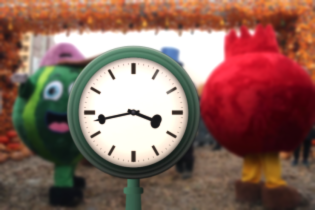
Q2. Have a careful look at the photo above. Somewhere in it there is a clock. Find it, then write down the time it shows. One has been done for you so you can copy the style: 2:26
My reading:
3:43
